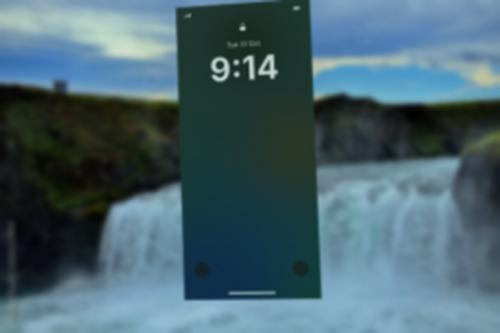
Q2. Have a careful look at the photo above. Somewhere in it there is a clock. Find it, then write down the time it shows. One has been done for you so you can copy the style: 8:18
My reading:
9:14
